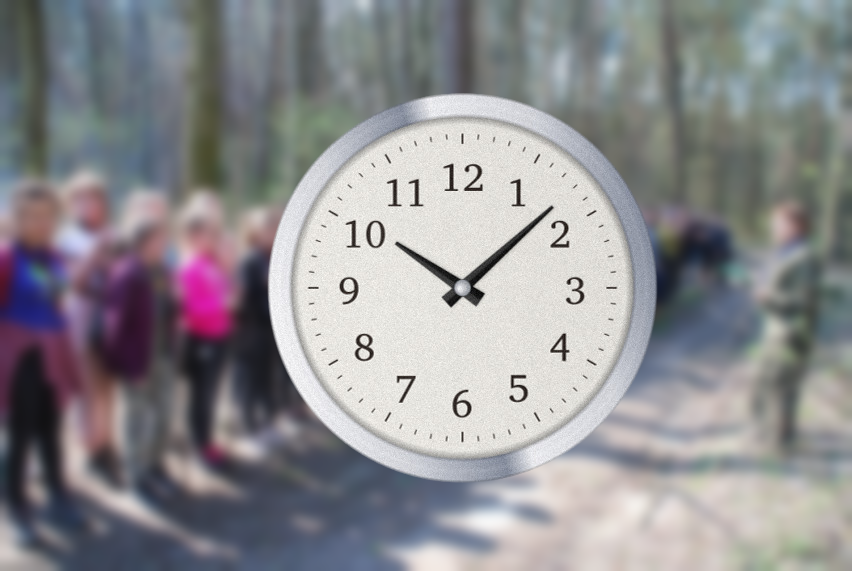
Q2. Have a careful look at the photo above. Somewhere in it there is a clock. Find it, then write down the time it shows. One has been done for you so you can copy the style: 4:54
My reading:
10:08
